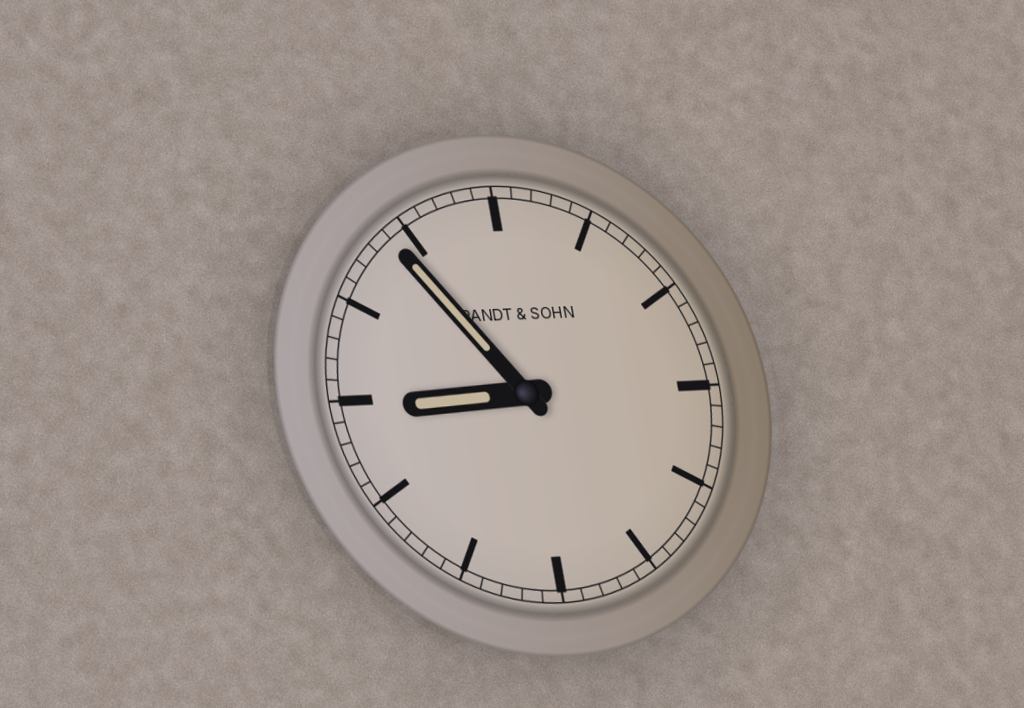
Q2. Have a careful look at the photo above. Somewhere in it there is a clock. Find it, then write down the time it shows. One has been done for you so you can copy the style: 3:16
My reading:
8:54
